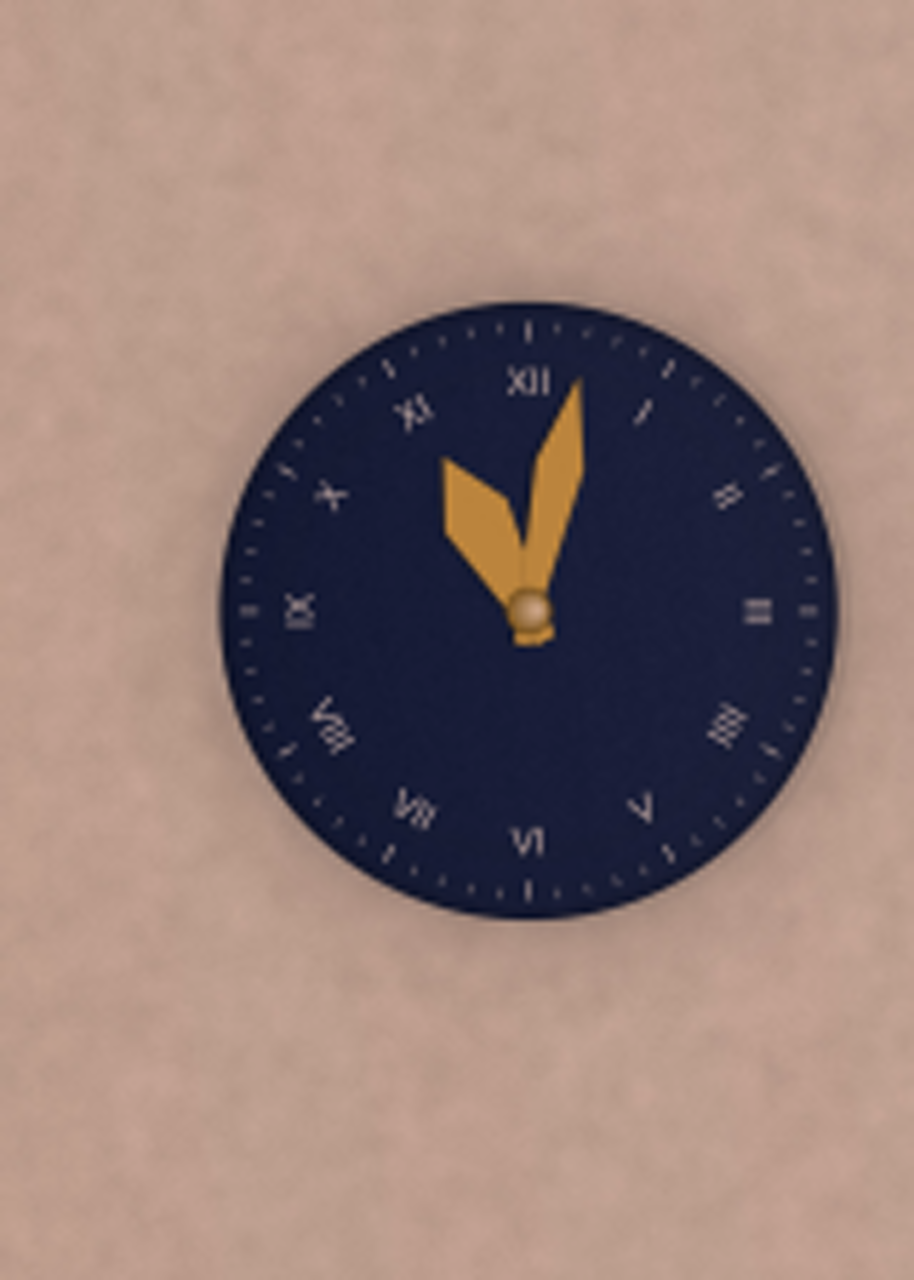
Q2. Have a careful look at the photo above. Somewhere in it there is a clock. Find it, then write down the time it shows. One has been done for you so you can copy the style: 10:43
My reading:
11:02
